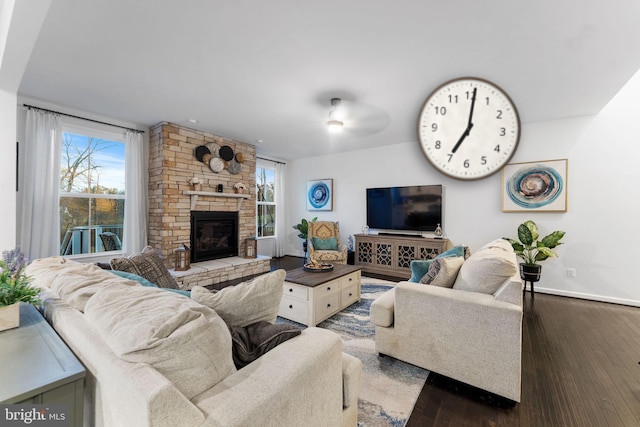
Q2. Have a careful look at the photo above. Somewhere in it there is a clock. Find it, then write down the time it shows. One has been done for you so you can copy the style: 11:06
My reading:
7:01
